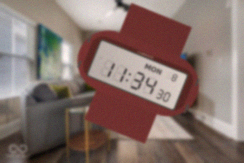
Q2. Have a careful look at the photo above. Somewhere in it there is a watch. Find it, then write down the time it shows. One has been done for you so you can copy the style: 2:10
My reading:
11:34
